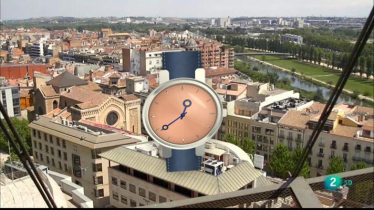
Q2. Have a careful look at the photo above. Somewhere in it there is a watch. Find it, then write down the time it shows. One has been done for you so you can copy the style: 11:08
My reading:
12:39
